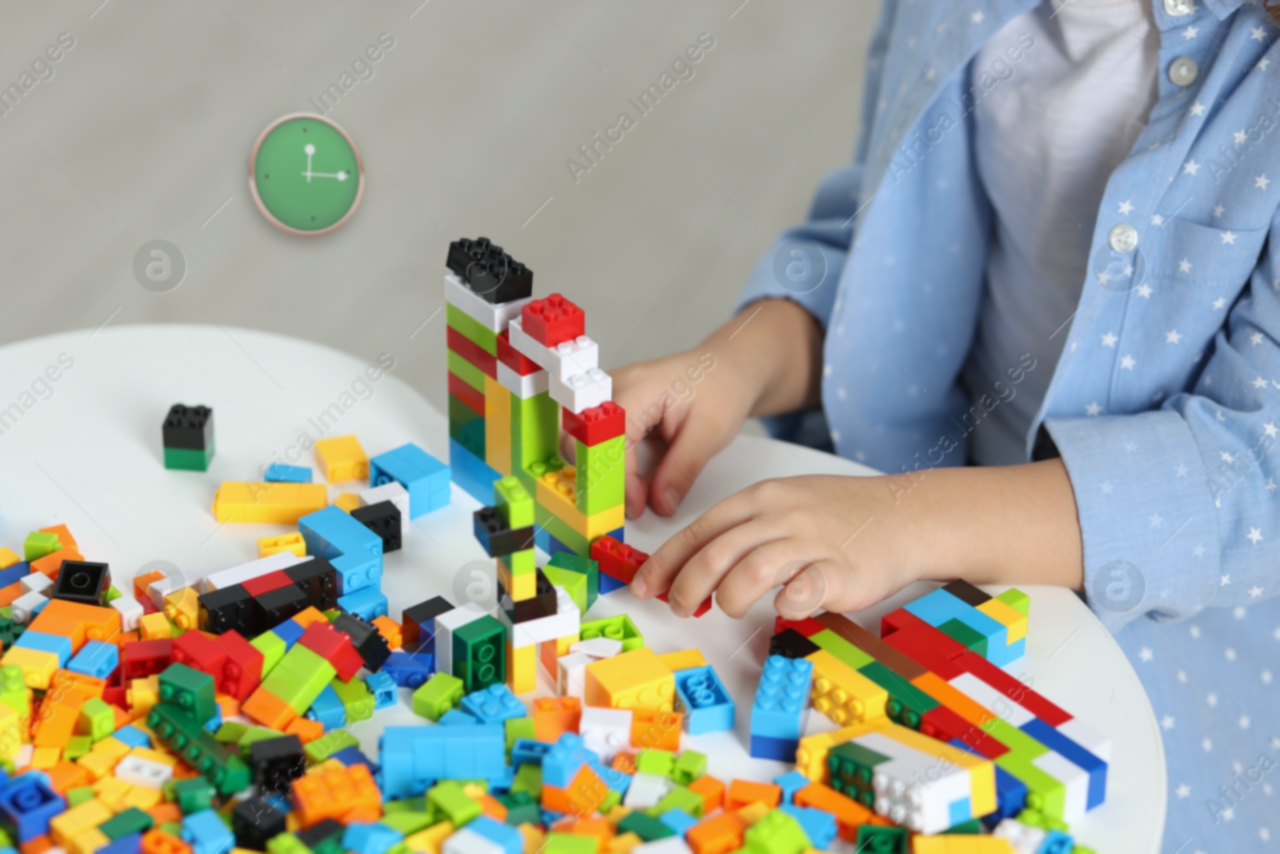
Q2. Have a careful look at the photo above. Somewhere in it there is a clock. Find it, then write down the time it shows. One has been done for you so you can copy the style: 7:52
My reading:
12:16
